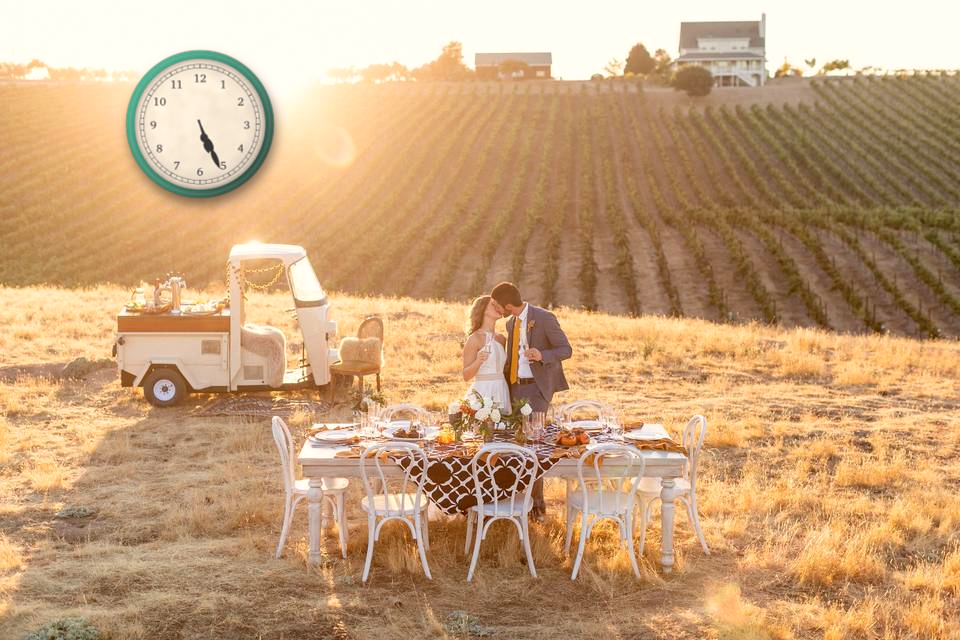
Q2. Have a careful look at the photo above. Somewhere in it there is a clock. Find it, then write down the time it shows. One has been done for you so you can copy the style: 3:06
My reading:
5:26
